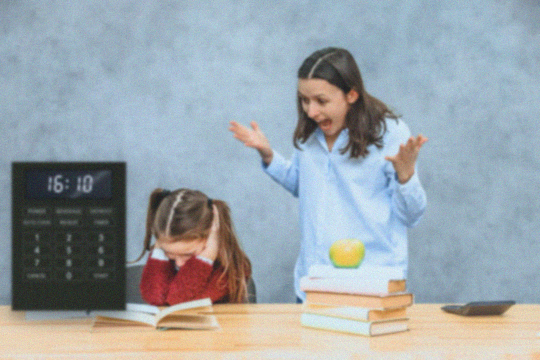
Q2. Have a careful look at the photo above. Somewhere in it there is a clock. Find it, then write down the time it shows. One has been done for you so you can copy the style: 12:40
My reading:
16:10
